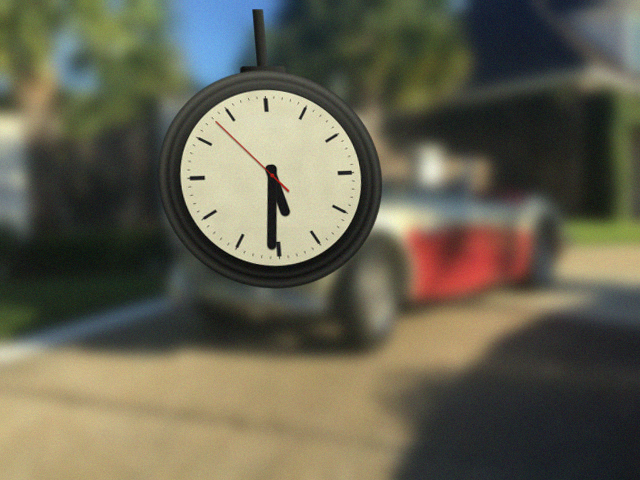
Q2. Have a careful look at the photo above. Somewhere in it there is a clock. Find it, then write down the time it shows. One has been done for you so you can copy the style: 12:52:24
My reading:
5:30:53
